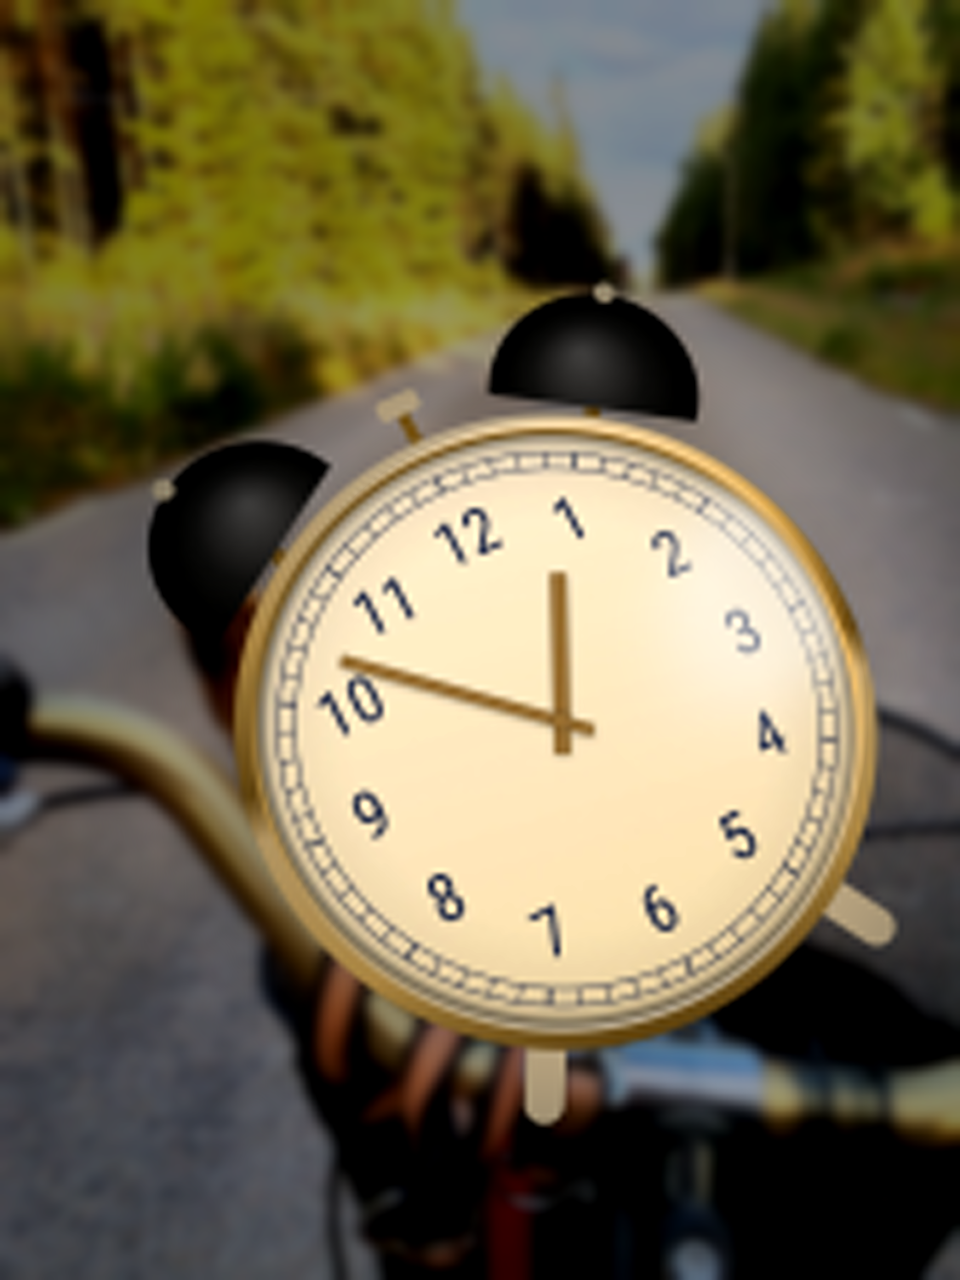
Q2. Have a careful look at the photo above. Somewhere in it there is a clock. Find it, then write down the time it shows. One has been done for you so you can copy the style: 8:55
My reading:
12:52
